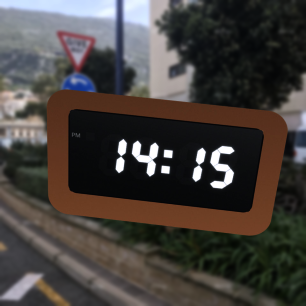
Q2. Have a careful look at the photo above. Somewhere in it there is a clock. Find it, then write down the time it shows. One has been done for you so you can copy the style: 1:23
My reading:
14:15
